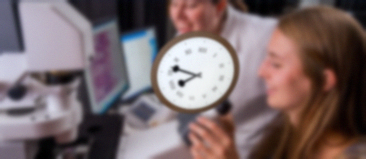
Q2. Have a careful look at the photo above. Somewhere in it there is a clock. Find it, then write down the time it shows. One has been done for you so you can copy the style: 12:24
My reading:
7:47
